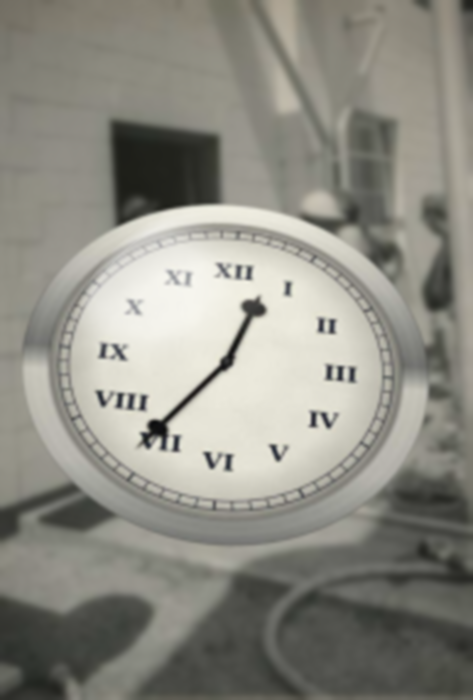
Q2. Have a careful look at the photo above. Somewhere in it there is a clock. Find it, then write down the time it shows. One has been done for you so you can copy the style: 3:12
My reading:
12:36
